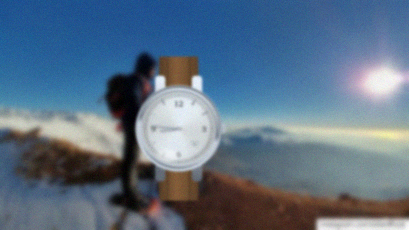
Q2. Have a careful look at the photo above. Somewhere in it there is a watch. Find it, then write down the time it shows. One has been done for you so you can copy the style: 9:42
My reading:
8:46
